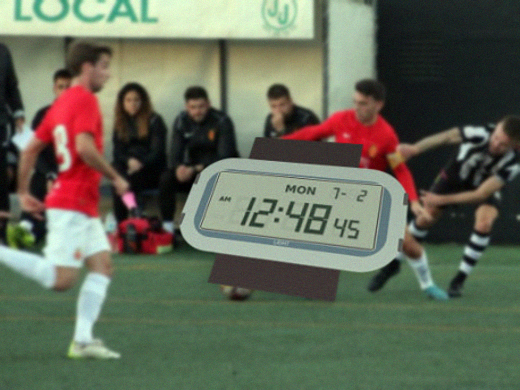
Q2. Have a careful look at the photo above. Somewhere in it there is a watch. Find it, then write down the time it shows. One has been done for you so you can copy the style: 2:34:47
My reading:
12:48:45
